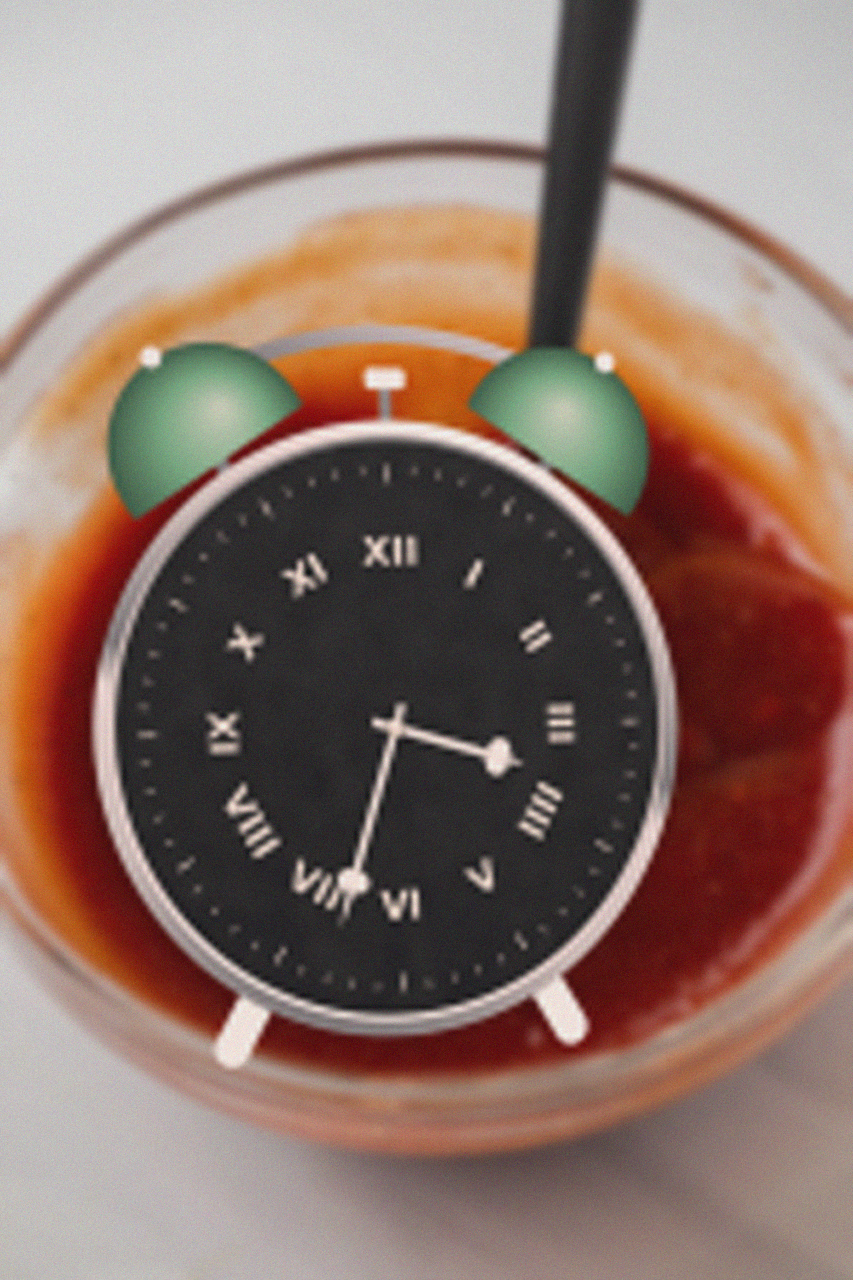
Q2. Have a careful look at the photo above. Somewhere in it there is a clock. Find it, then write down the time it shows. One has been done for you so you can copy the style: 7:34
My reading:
3:33
